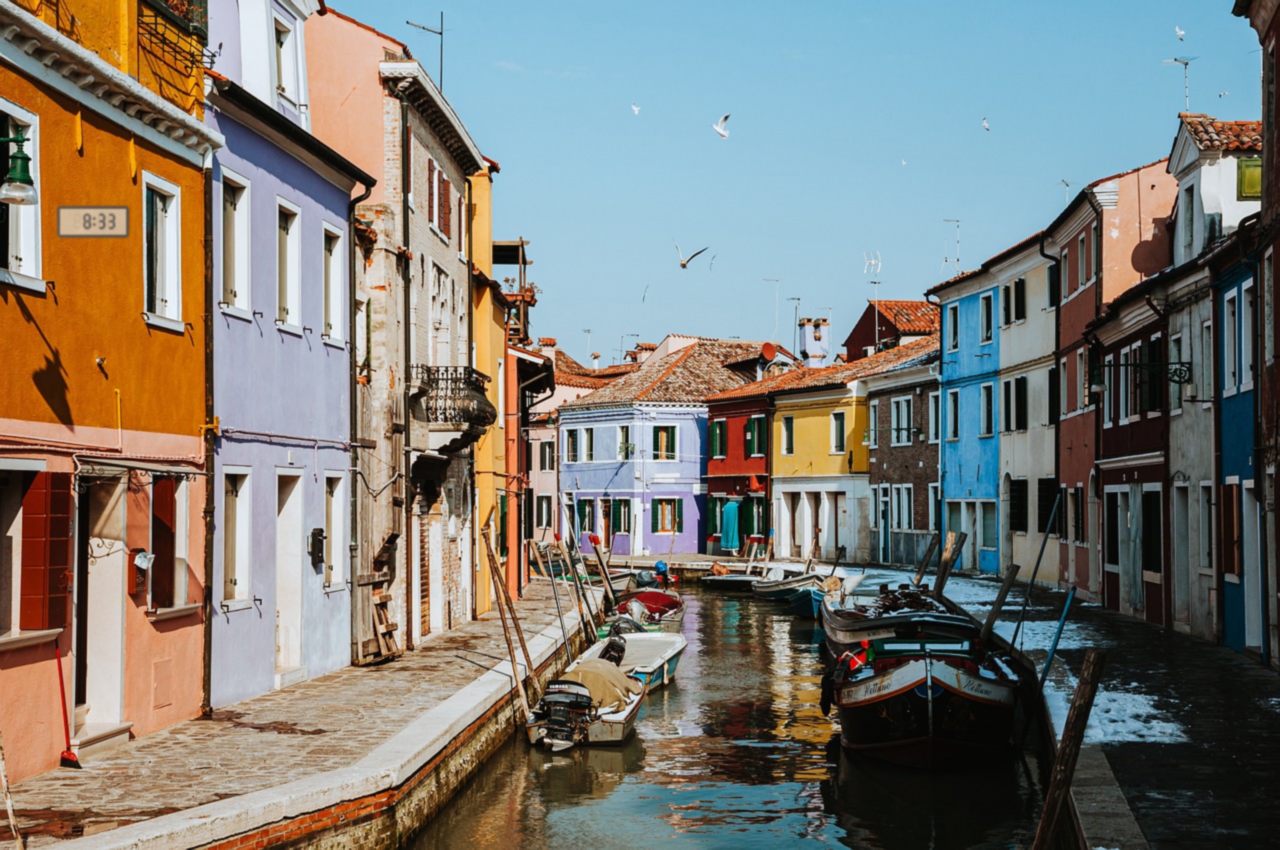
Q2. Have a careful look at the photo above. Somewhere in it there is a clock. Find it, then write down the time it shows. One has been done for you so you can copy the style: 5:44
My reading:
8:33
